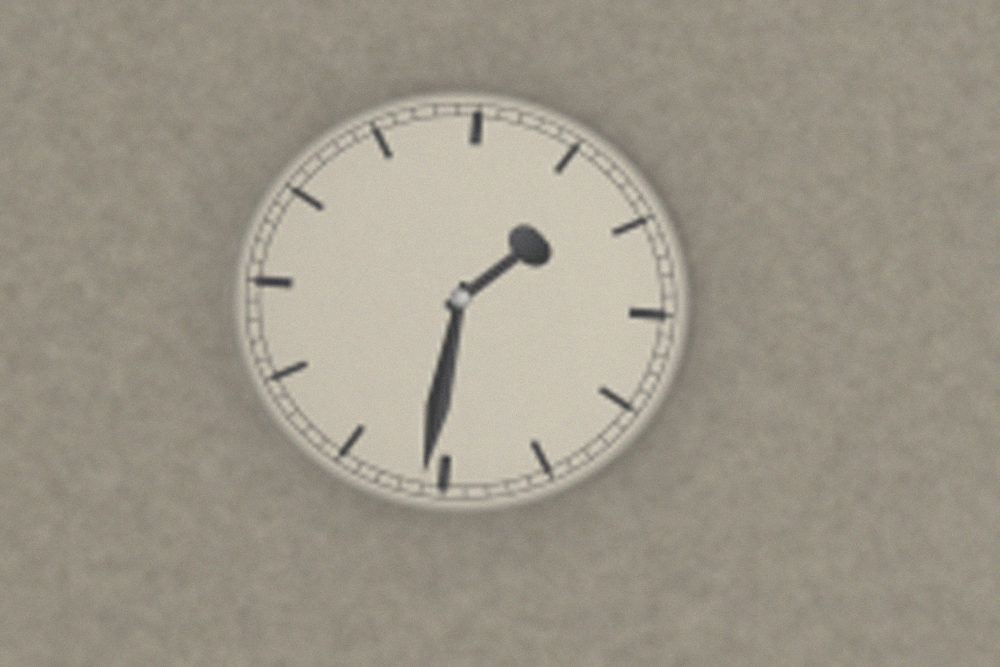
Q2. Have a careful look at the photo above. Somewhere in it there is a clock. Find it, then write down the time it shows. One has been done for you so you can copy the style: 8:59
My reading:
1:31
